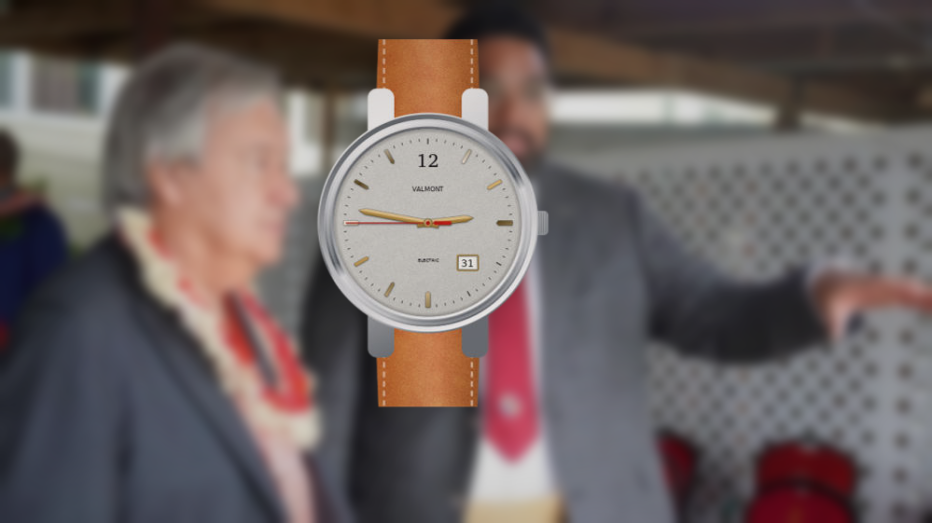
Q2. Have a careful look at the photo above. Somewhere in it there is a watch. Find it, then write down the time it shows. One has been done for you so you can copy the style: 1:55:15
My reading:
2:46:45
